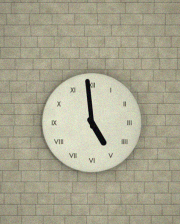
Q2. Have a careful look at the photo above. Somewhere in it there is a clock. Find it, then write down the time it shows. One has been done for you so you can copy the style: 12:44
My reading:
4:59
